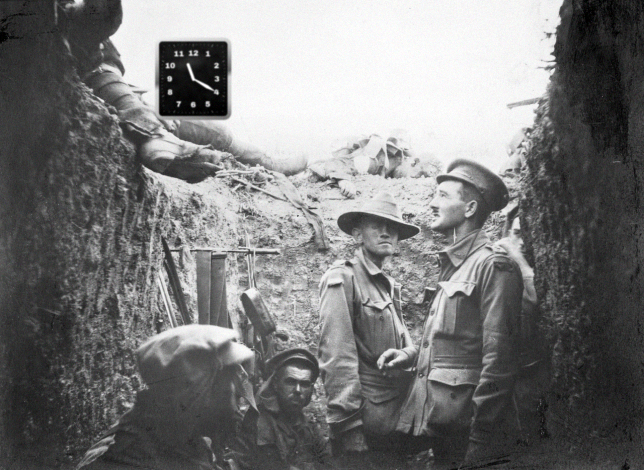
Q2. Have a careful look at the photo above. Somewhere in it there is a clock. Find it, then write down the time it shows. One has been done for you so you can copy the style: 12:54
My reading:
11:20
